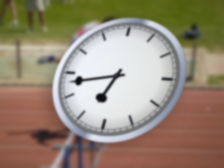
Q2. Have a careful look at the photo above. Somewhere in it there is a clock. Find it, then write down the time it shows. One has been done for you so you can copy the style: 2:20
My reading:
6:43
